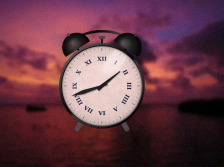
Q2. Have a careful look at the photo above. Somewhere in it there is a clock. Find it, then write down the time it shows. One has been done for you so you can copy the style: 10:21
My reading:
1:42
